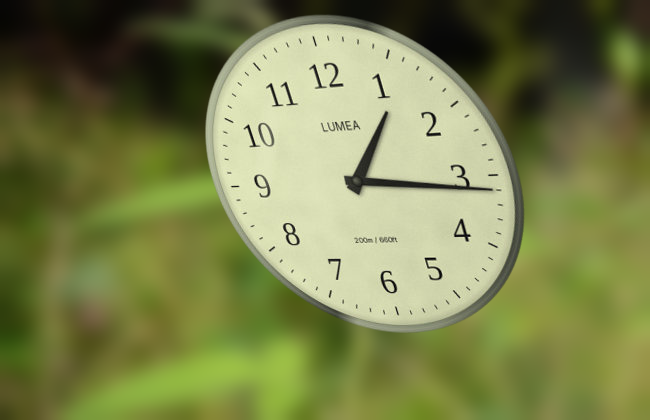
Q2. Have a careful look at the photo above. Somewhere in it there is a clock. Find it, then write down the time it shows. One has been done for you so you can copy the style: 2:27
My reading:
1:16
